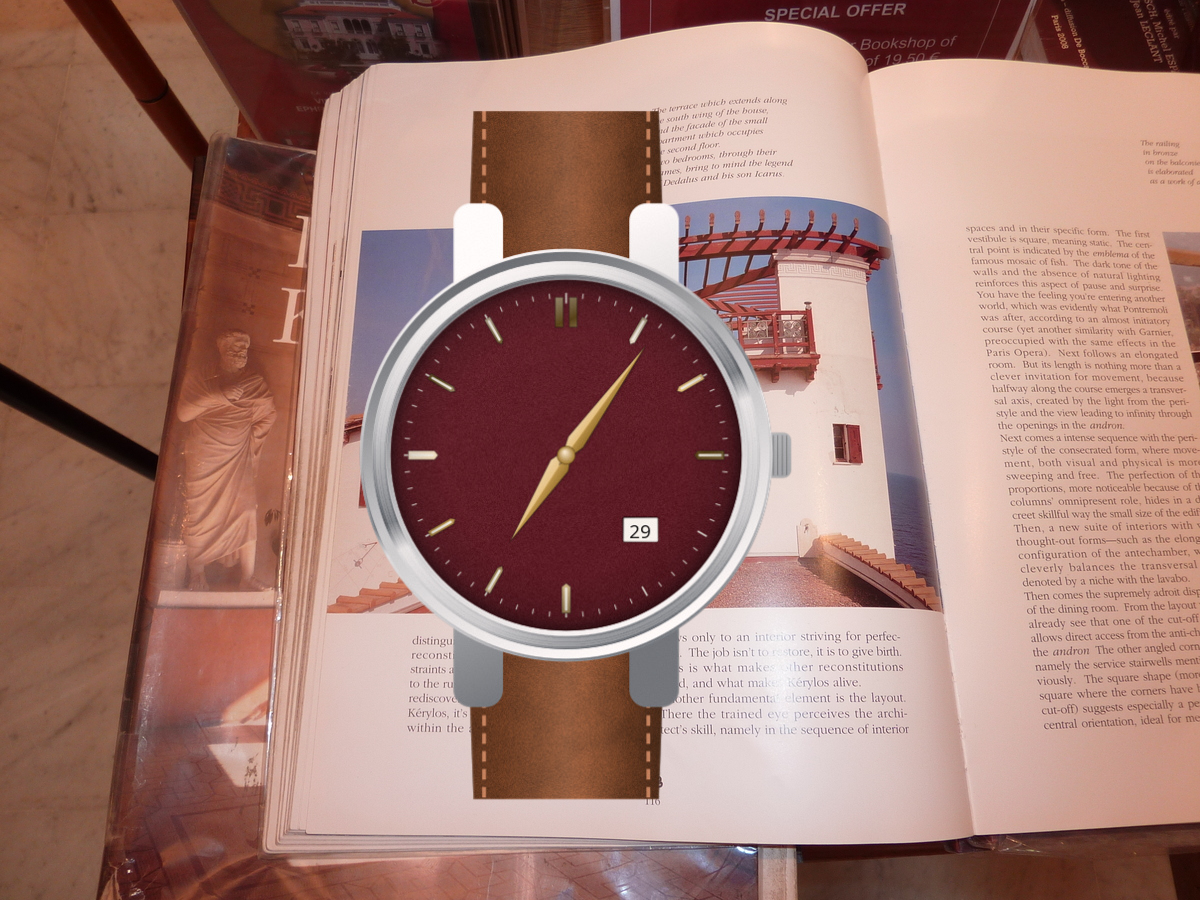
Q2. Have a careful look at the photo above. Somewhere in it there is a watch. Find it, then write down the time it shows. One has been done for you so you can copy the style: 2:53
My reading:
7:06
